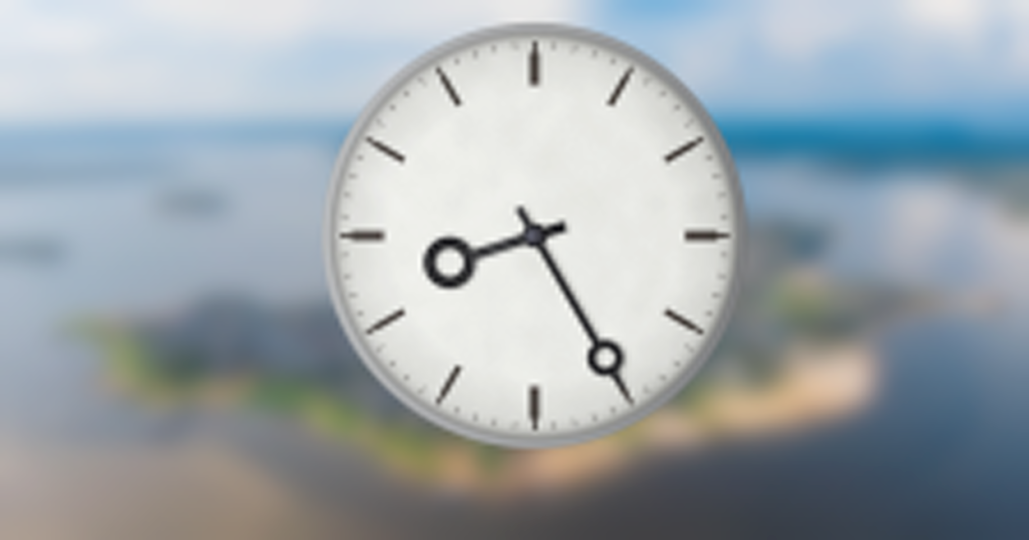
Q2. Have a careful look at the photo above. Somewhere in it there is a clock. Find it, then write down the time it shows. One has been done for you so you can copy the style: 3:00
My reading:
8:25
